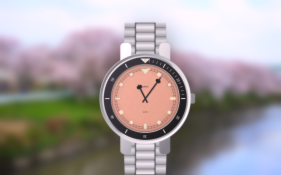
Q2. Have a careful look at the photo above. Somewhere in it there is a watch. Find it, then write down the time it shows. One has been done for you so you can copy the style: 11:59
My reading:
11:06
